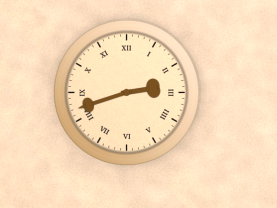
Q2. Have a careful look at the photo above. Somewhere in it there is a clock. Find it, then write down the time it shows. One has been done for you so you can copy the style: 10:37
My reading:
2:42
